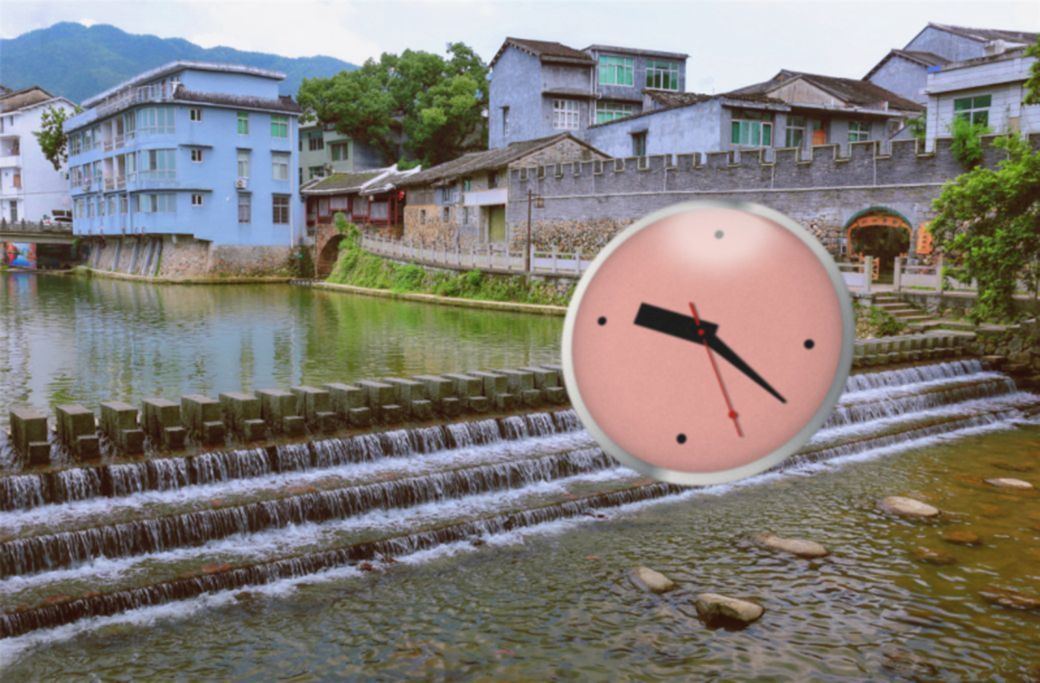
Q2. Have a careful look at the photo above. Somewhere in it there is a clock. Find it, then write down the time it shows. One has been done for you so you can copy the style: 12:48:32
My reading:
9:20:25
